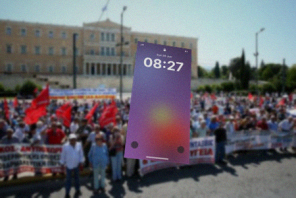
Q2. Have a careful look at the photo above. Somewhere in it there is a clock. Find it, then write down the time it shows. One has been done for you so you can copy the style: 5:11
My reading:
8:27
